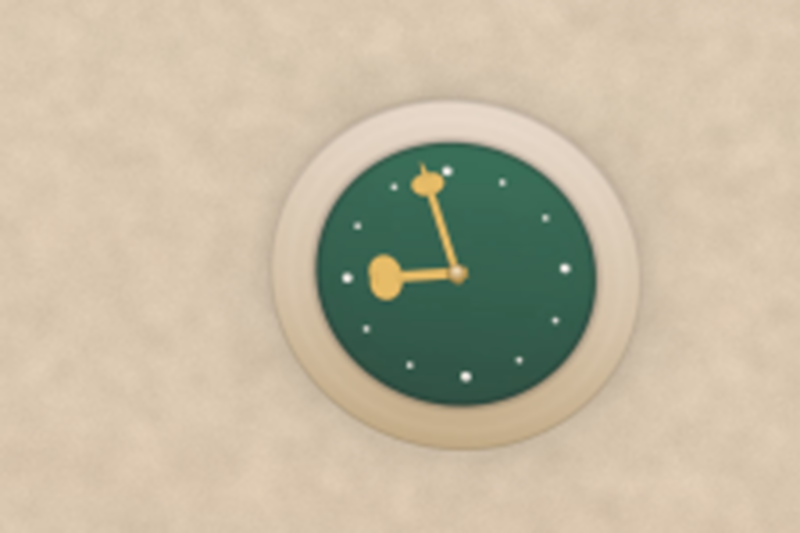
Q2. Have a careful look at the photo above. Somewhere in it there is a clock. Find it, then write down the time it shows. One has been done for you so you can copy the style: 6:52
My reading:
8:58
